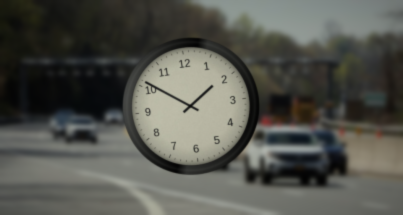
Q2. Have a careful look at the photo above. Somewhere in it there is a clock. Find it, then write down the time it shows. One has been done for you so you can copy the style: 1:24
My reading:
1:51
